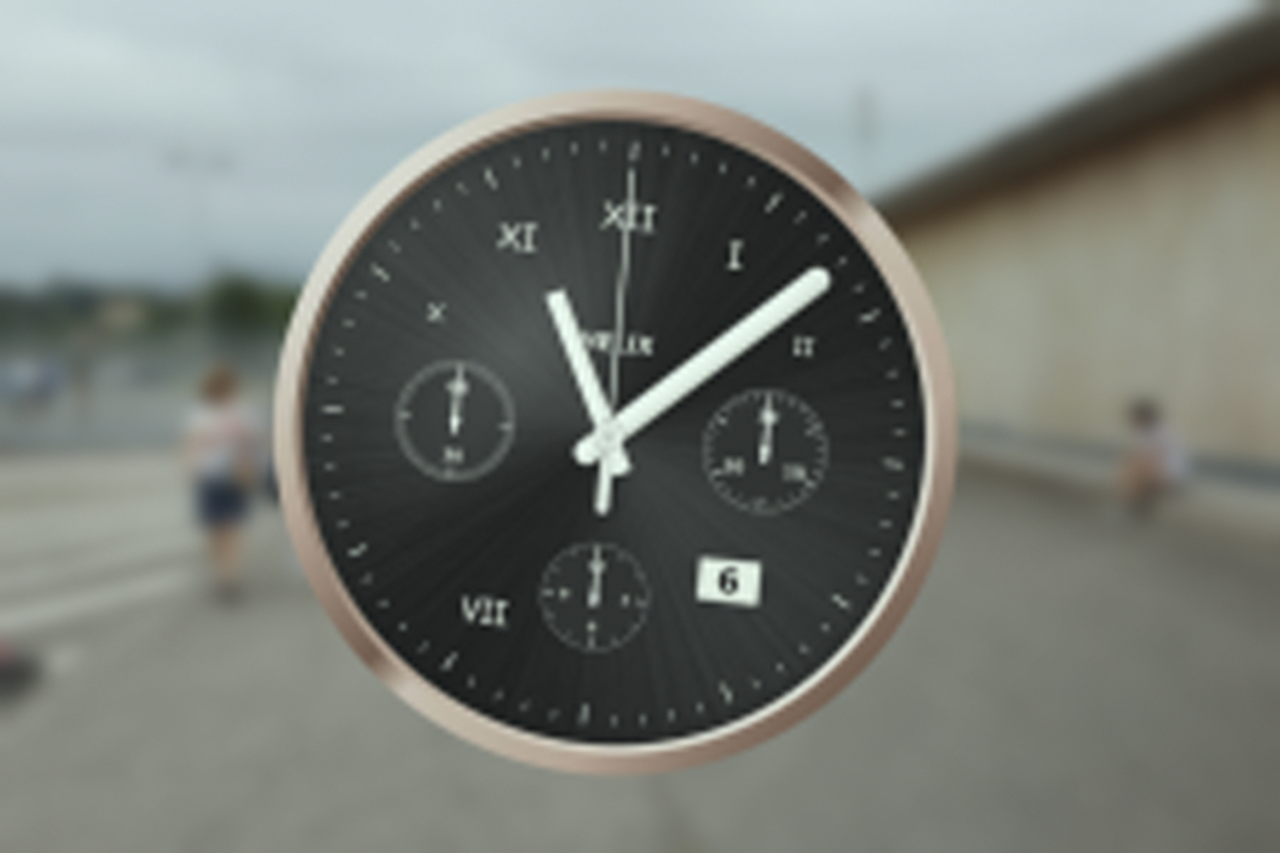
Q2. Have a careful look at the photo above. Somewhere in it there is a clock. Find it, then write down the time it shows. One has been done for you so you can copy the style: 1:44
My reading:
11:08
